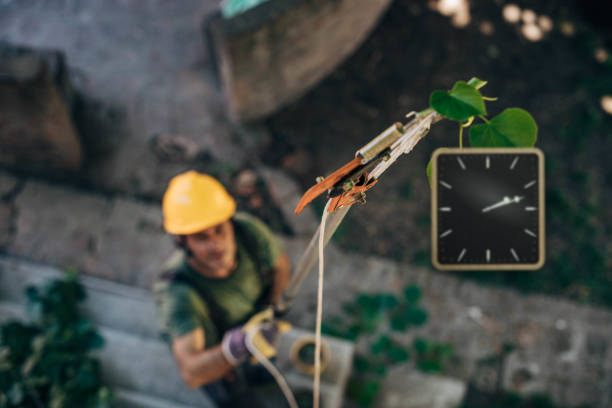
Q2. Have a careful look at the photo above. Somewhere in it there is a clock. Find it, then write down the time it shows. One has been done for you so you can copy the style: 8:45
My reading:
2:12
